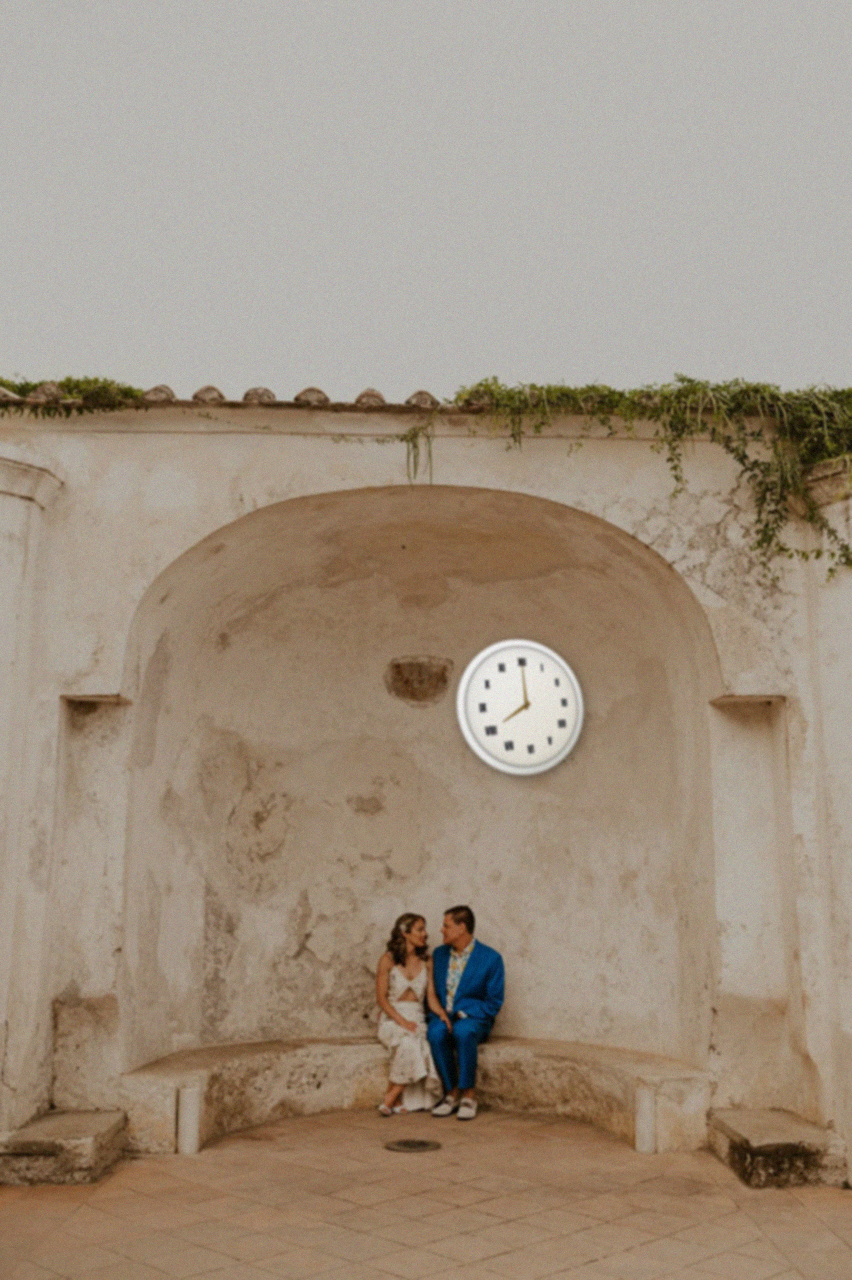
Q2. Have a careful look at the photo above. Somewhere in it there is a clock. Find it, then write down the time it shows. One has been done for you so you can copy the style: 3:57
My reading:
8:00
